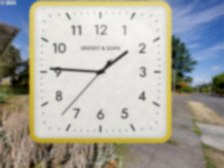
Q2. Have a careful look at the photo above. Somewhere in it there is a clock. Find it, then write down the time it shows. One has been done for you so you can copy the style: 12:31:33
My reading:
1:45:37
